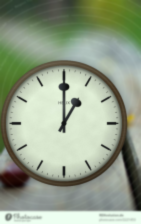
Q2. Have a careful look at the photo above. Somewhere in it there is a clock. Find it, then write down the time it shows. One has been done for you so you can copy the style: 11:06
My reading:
1:00
